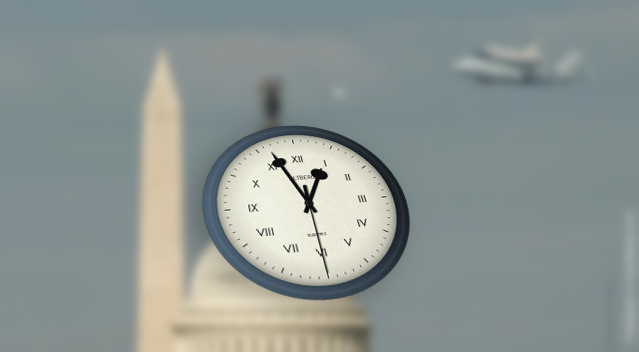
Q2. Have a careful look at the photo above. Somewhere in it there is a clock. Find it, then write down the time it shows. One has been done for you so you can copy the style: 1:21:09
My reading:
12:56:30
